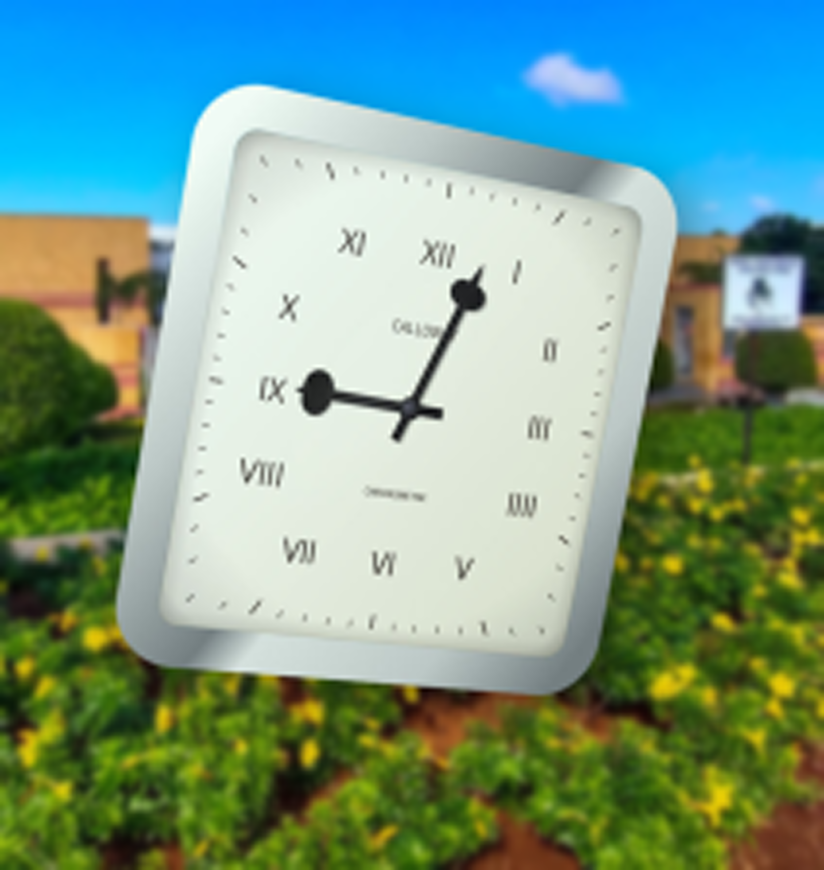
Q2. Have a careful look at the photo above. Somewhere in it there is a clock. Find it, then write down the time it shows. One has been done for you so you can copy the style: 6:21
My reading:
9:03
